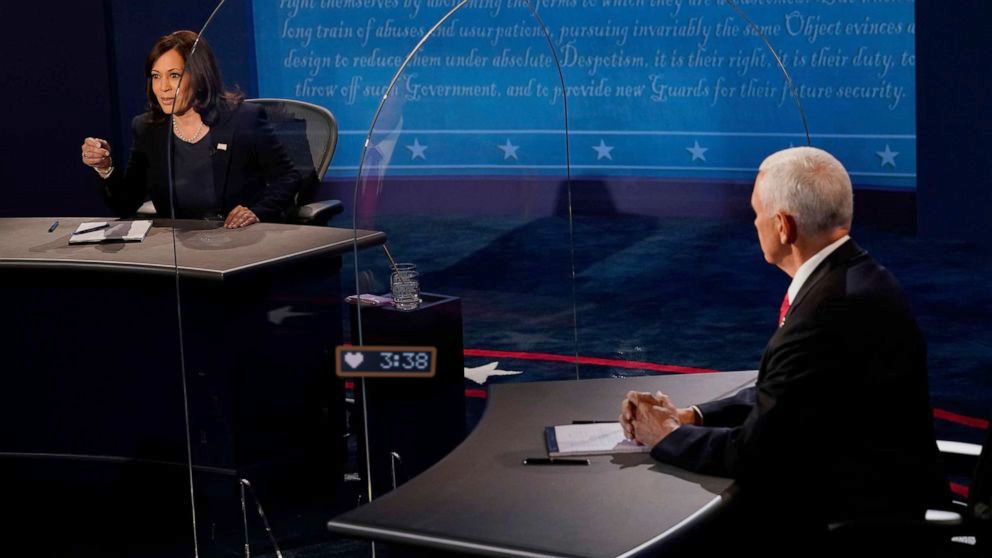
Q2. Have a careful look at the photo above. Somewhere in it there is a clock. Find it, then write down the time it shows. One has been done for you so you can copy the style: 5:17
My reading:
3:38
